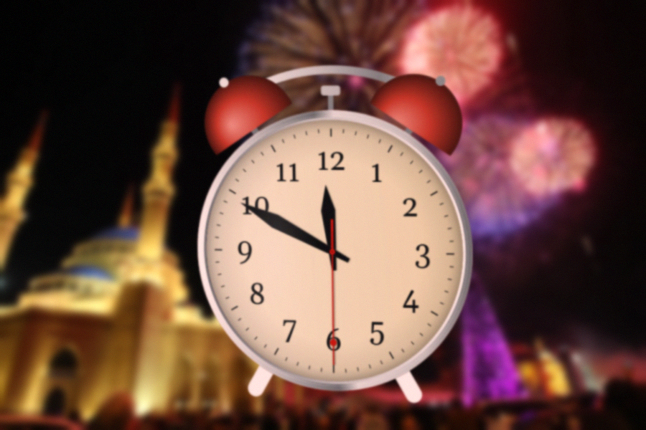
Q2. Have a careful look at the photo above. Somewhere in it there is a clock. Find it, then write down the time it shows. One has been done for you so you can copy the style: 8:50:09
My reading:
11:49:30
